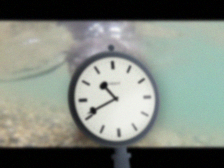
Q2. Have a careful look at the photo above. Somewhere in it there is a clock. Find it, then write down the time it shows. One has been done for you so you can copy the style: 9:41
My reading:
10:41
